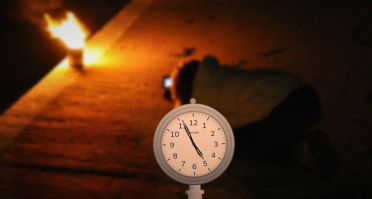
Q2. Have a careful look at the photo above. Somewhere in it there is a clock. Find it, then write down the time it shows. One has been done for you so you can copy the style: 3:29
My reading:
4:56
